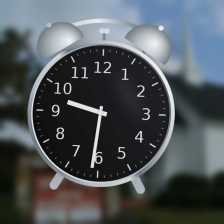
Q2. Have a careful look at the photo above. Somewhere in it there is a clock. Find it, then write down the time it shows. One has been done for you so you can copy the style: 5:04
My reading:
9:31
